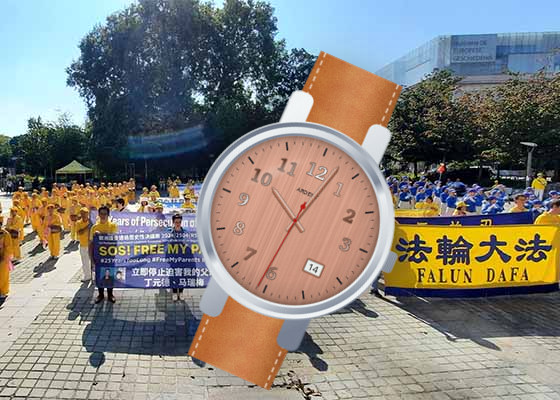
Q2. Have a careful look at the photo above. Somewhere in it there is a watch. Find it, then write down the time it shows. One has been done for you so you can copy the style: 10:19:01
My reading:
10:02:31
